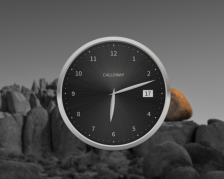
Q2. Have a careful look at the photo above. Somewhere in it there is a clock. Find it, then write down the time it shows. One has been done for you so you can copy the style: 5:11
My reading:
6:12
